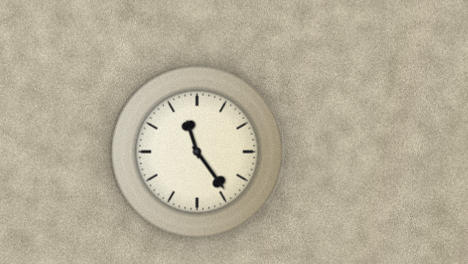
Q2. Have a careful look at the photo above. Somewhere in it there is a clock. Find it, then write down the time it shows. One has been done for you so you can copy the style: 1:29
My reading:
11:24
